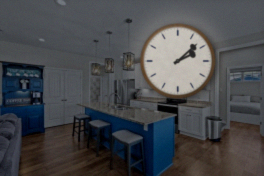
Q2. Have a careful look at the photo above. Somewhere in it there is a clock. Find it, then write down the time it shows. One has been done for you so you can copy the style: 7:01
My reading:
2:08
